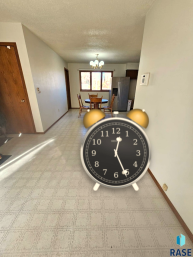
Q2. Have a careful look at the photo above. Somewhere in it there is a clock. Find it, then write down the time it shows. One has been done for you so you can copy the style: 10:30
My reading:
12:26
